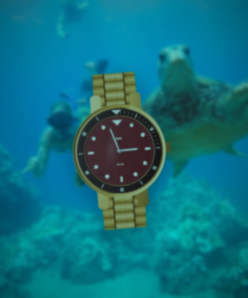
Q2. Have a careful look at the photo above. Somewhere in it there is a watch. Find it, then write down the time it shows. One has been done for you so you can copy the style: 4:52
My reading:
2:57
